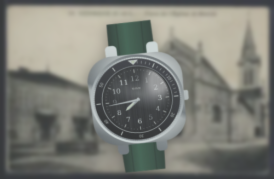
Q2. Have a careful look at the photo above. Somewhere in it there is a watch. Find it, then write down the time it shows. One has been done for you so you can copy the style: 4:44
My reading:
7:44
